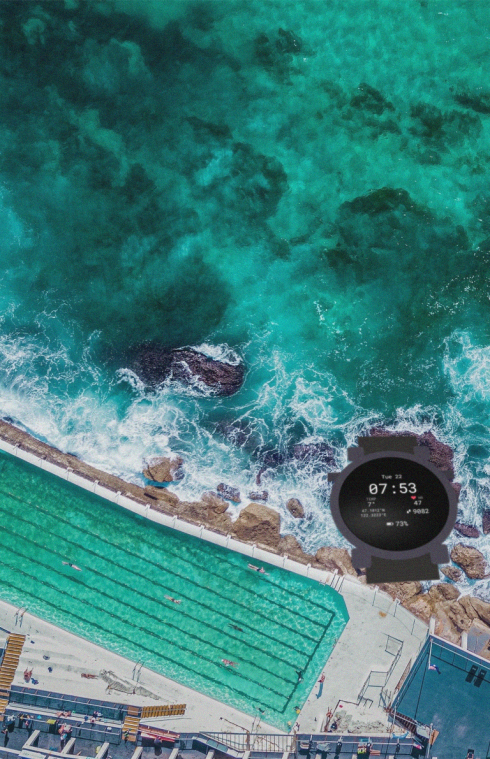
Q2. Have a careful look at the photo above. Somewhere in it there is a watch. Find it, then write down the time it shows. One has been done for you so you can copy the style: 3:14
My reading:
7:53
